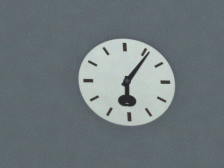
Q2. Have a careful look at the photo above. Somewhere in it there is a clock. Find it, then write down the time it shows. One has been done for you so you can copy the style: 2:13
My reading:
6:06
